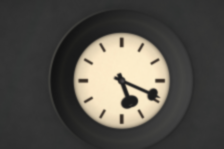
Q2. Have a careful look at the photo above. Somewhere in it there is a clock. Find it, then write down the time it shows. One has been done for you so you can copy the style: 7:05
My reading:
5:19
